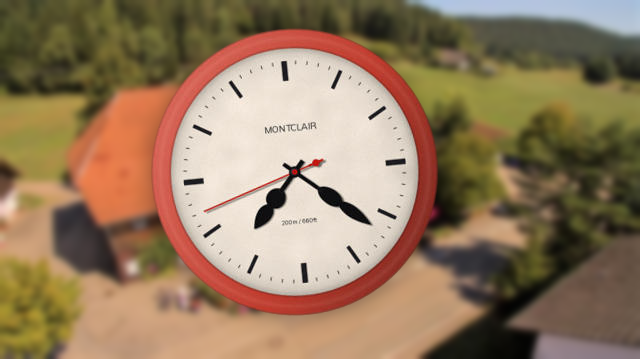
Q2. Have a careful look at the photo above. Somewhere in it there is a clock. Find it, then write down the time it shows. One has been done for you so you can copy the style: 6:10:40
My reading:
7:21:42
